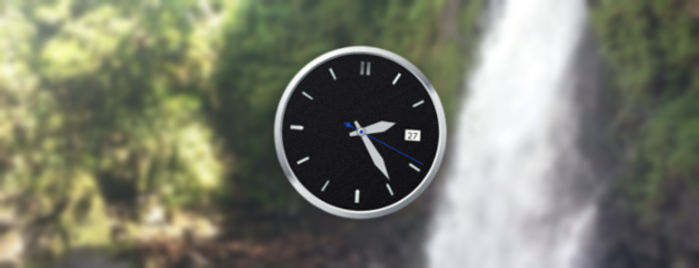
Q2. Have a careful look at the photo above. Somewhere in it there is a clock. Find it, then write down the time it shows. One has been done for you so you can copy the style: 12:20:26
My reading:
2:24:19
